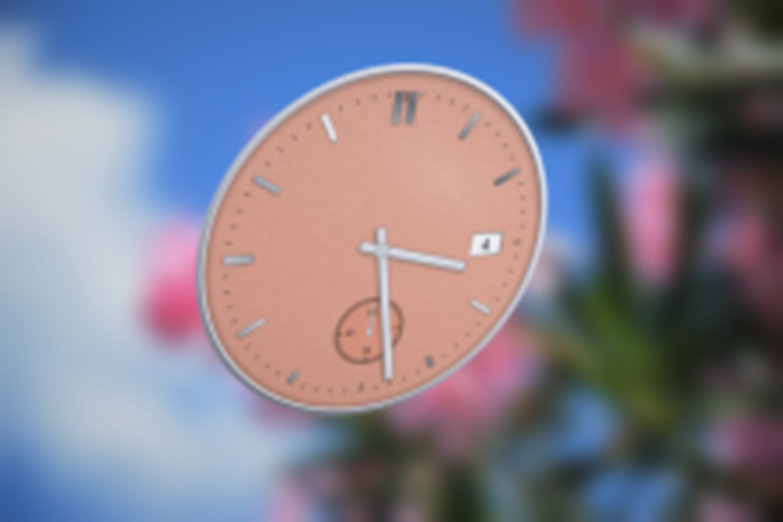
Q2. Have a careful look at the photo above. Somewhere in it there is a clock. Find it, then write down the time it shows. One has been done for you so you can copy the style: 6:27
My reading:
3:28
